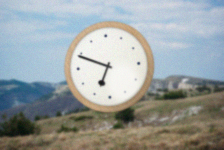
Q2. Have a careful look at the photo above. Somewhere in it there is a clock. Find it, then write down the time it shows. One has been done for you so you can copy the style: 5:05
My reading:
6:49
